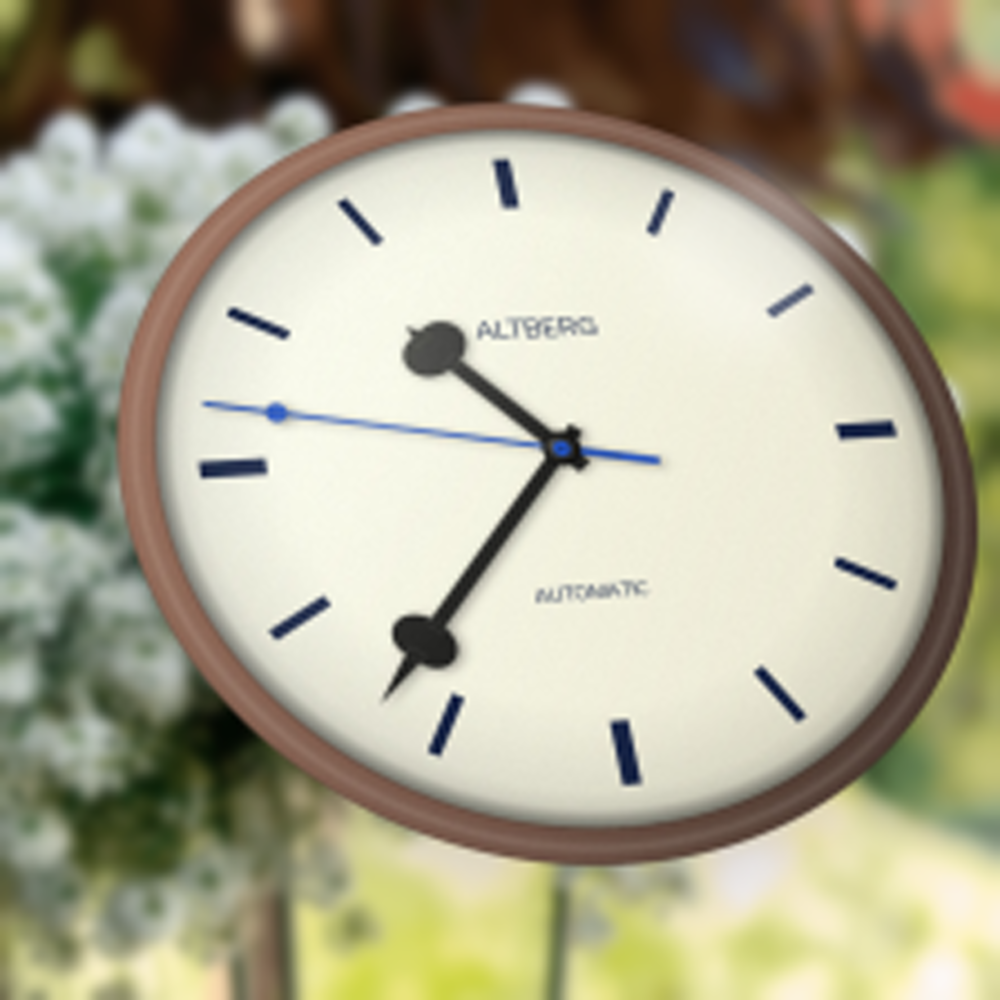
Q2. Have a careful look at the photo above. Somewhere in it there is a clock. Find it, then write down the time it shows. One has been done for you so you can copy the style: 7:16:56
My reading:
10:36:47
